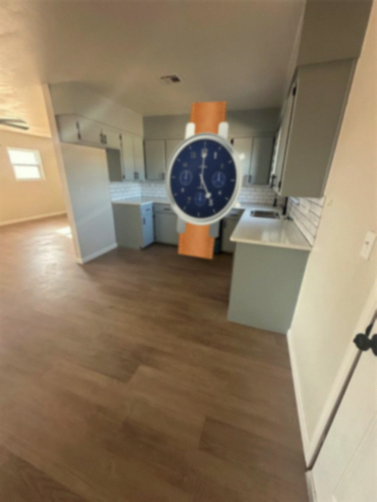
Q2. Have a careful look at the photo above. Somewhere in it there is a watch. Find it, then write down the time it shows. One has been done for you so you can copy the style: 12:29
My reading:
5:00
